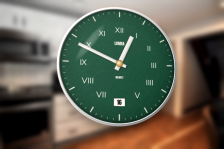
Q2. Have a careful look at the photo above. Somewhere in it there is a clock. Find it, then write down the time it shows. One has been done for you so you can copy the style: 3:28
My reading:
12:49
